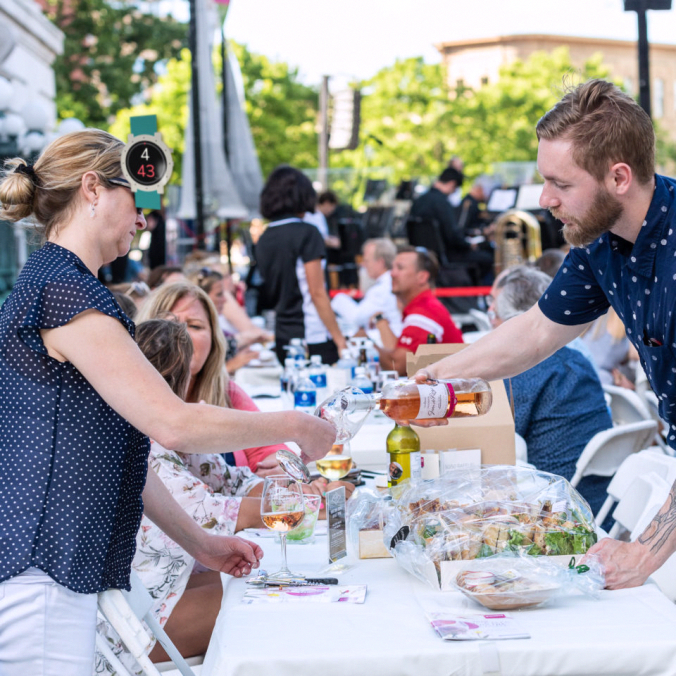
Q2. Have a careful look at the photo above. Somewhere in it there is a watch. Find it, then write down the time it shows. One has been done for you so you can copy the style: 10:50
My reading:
4:43
